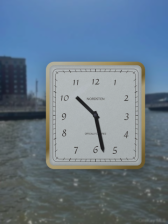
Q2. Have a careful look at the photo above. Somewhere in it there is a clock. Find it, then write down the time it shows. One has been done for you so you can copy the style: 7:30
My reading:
10:28
